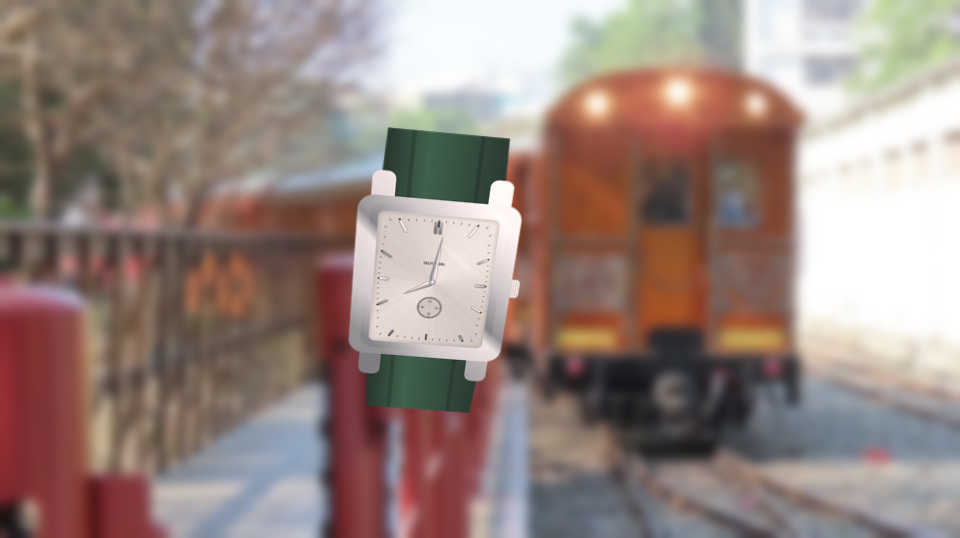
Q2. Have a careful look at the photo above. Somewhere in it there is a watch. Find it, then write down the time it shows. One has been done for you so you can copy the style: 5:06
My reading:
8:01
